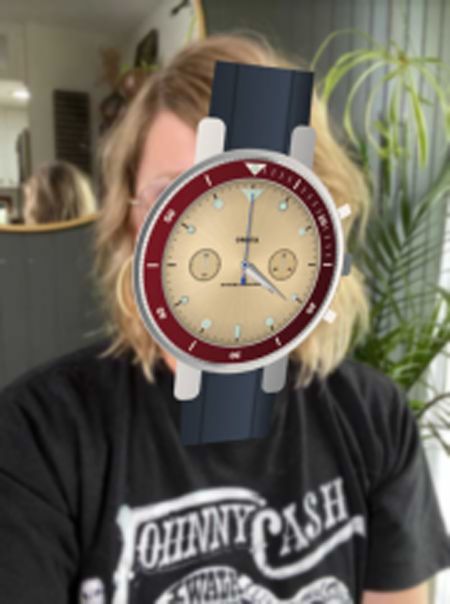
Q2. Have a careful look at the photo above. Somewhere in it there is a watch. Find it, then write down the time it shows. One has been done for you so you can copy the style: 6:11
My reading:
4:21
